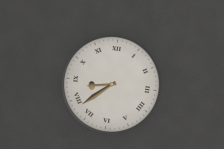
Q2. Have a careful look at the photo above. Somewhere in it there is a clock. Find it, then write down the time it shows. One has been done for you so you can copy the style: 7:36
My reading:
8:38
